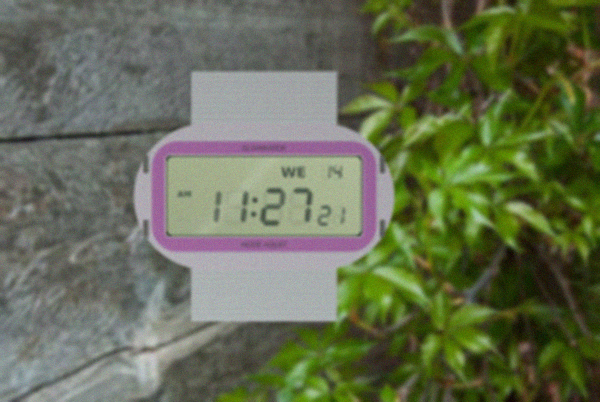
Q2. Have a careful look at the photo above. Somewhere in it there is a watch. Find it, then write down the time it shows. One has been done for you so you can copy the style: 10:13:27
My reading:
11:27:21
